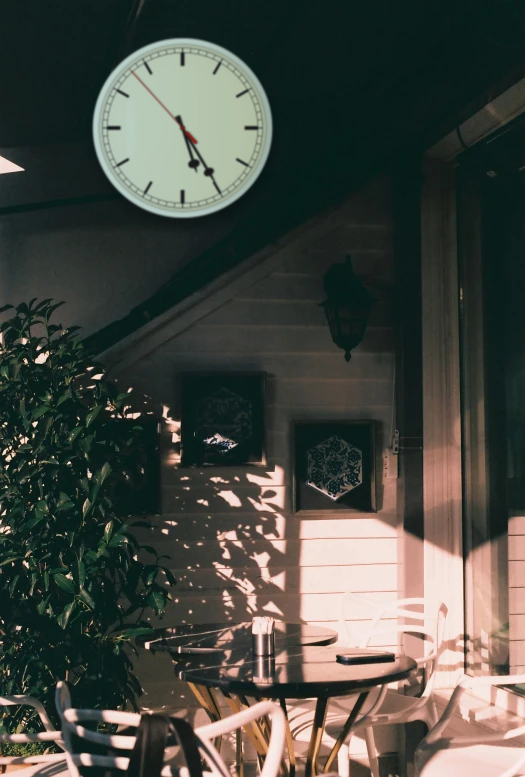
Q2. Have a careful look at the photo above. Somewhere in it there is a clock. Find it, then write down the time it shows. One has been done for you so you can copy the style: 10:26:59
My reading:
5:24:53
